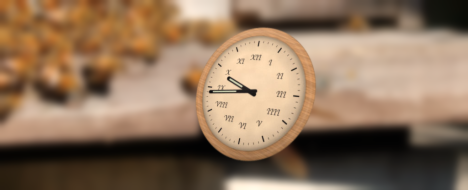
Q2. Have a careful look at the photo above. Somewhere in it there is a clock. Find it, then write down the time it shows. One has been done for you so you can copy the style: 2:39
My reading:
9:44
